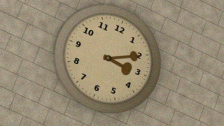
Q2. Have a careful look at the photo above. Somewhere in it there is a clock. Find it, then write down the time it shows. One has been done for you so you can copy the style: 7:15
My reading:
3:10
